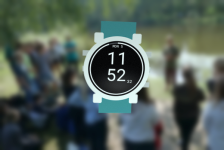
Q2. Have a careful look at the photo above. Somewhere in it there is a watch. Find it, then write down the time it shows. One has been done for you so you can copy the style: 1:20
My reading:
11:52
